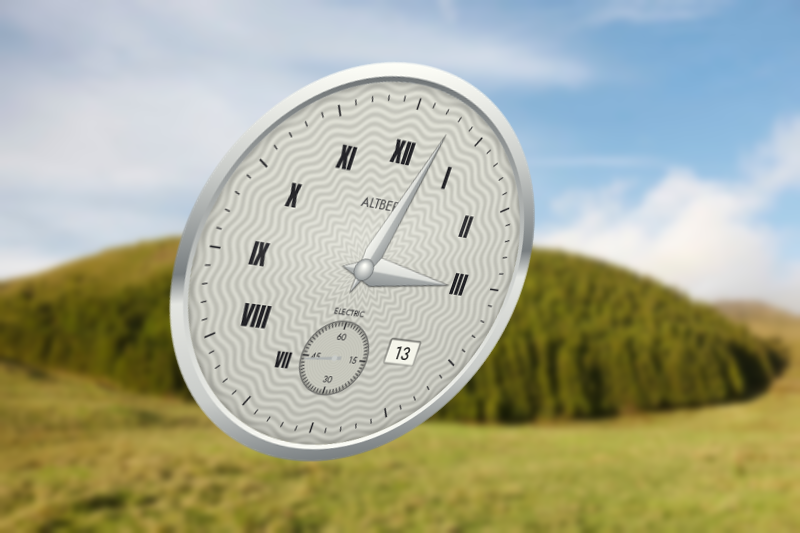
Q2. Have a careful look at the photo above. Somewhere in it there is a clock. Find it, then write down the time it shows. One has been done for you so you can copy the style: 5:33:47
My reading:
3:02:44
